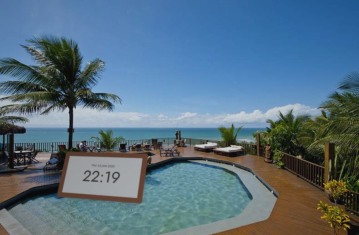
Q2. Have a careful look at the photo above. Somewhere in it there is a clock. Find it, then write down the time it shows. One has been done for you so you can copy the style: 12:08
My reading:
22:19
